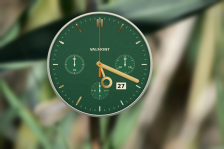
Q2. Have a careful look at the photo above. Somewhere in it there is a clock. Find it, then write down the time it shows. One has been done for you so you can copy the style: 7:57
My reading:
5:19
